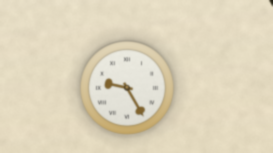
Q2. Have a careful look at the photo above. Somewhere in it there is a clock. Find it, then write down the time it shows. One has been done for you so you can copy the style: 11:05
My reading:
9:25
